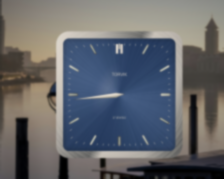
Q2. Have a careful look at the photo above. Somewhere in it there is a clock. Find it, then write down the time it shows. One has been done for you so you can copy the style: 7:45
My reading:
8:44
